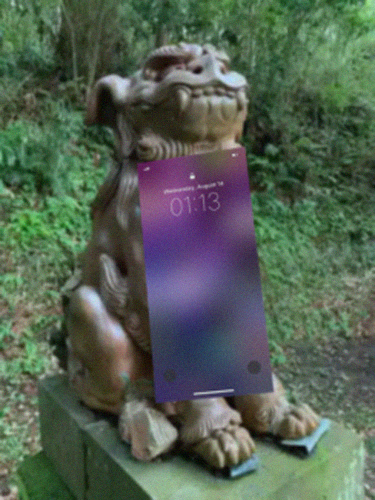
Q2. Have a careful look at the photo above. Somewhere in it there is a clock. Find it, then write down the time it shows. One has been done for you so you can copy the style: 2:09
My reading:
1:13
